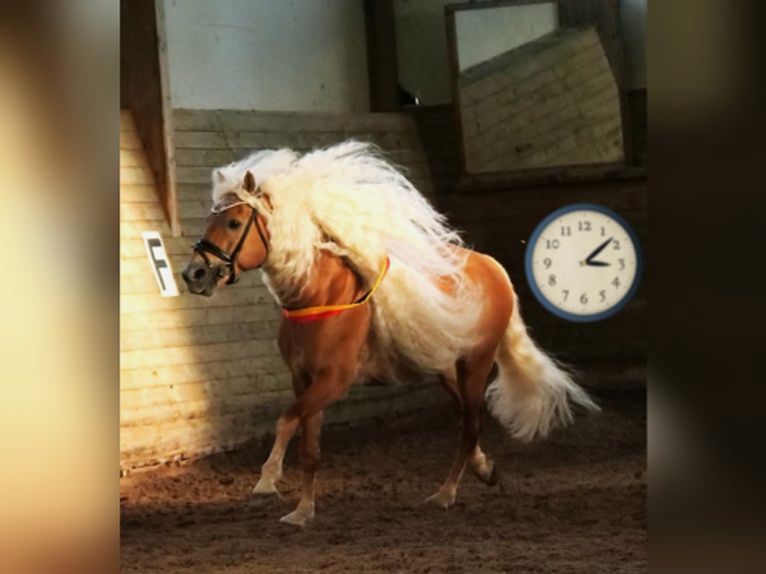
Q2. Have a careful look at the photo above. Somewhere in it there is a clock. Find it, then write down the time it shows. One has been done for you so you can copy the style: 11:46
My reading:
3:08
